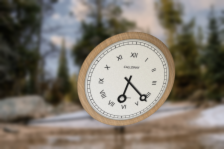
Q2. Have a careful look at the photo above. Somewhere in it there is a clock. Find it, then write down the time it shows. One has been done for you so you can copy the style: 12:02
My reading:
6:22
